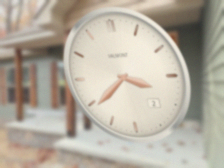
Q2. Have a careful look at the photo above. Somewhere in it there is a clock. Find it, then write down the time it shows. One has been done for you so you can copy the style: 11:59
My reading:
3:39
